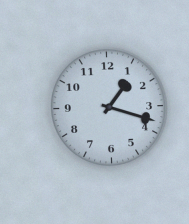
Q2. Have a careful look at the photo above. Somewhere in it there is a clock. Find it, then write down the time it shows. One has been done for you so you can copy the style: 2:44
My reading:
1:18
